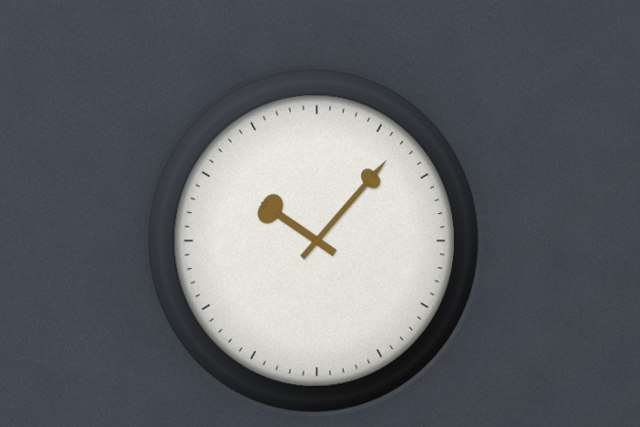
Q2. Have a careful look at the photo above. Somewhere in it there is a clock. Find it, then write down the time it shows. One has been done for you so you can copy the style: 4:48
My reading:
10:07
